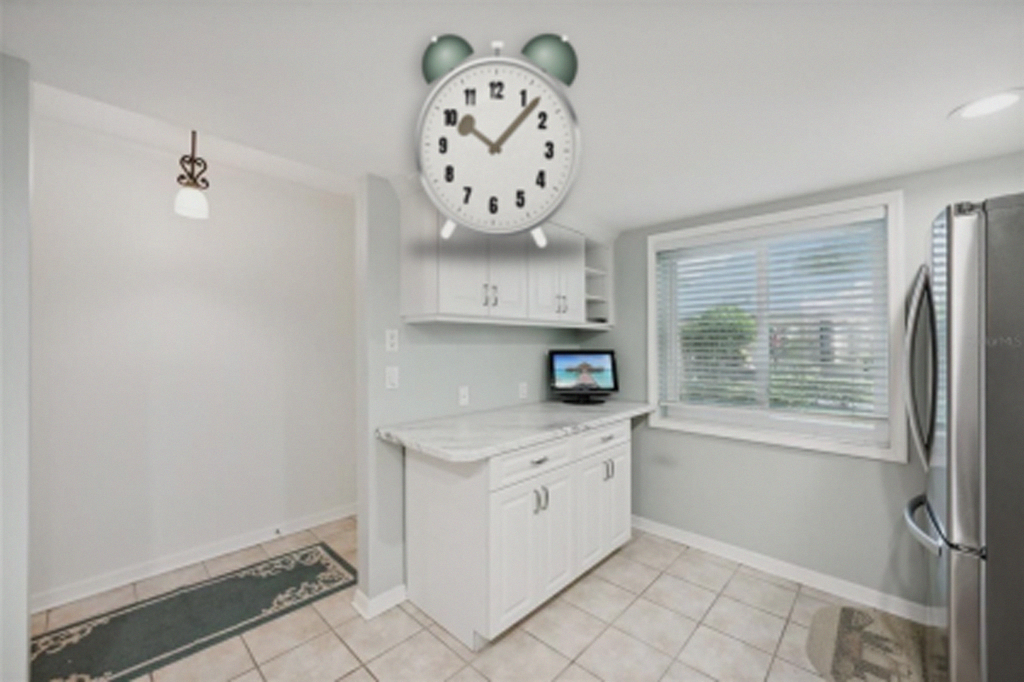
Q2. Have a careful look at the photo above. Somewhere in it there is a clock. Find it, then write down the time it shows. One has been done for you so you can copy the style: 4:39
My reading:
10:07
